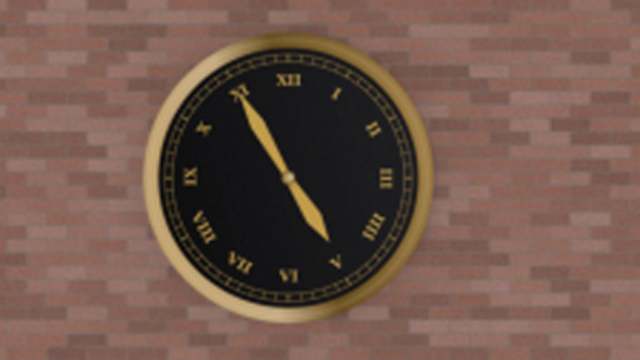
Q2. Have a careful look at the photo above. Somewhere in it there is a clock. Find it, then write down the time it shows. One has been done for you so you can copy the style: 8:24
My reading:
4:55
